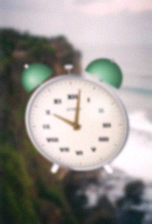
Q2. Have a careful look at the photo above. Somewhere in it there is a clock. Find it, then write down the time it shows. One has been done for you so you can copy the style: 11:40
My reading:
10:02
